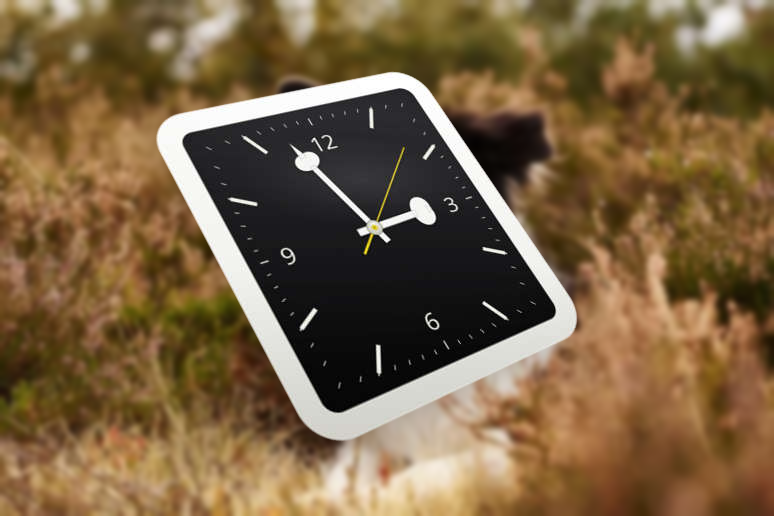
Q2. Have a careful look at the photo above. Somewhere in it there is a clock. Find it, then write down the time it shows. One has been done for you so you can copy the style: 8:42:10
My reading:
2:57:08
